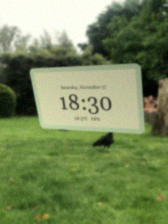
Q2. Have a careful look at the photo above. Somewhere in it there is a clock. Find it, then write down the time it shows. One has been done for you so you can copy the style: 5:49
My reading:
18:30
